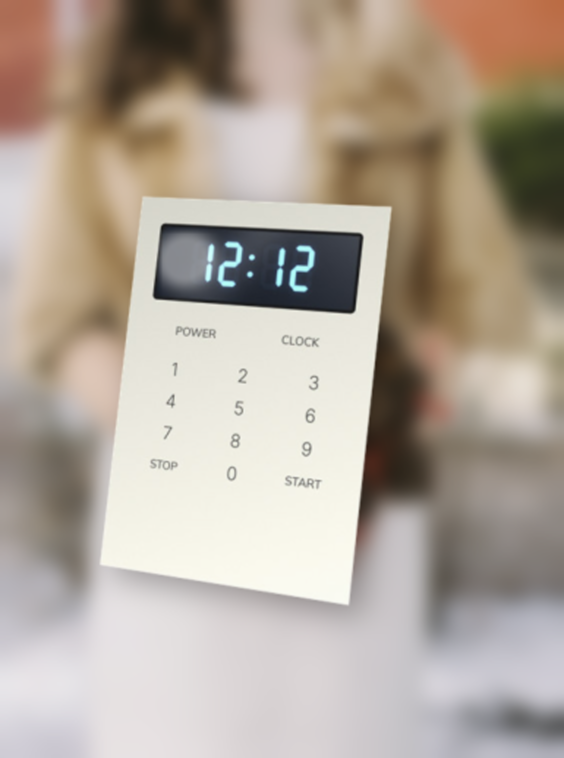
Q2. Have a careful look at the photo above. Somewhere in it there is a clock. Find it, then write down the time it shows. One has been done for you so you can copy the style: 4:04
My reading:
12:12
